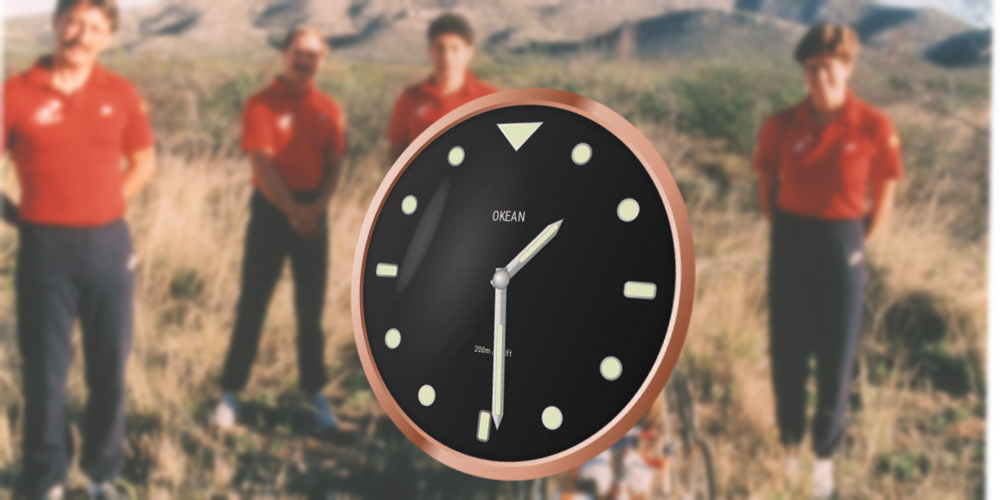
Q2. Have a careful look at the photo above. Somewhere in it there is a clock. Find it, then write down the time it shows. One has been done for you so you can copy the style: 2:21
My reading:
1:29
